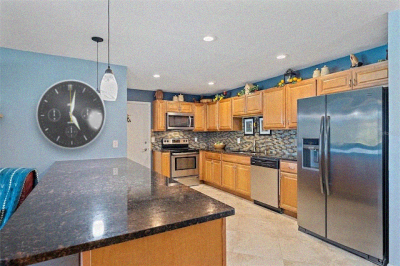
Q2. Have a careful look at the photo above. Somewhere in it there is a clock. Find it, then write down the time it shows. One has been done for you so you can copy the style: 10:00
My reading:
5:02
